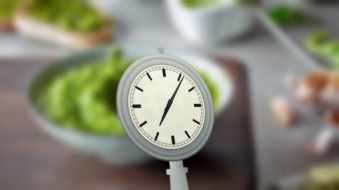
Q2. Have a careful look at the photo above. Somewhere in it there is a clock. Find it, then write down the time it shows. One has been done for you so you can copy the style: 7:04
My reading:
7:06
